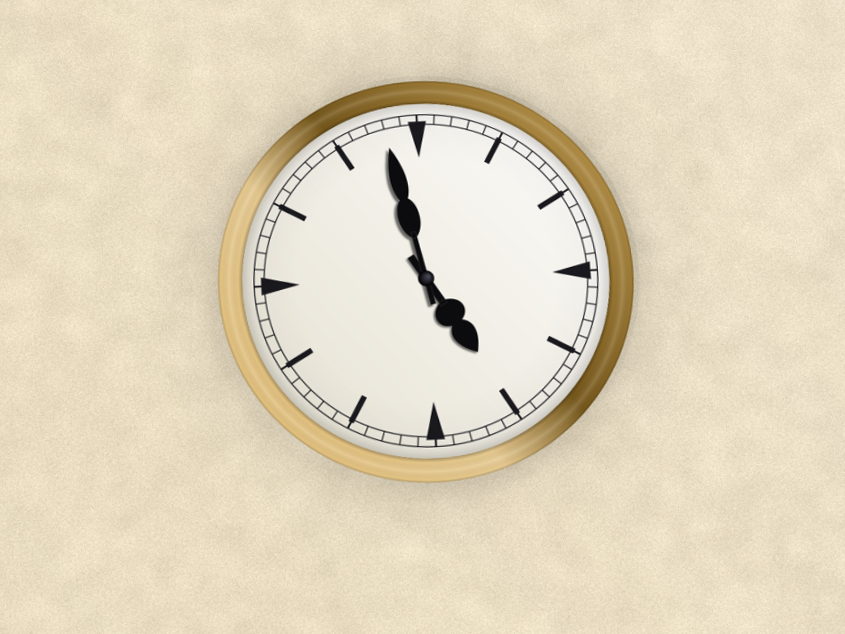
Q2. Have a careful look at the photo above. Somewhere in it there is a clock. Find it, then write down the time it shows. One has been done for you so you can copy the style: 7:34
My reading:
4:58
